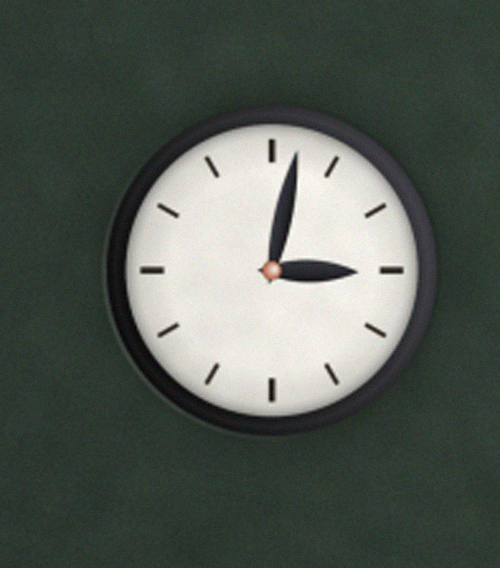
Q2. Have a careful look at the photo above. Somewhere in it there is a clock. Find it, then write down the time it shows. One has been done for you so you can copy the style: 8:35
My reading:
3:02
